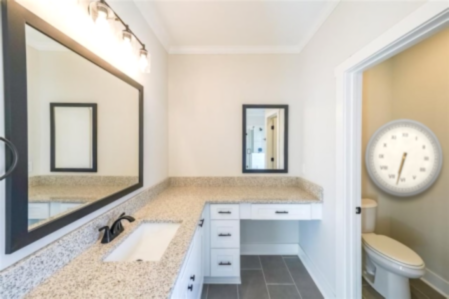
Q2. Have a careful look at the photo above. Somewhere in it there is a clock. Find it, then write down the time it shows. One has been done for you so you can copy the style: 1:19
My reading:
6:32
